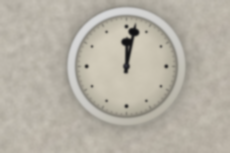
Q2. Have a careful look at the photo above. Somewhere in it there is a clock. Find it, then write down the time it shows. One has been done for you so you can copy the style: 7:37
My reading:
12:02
